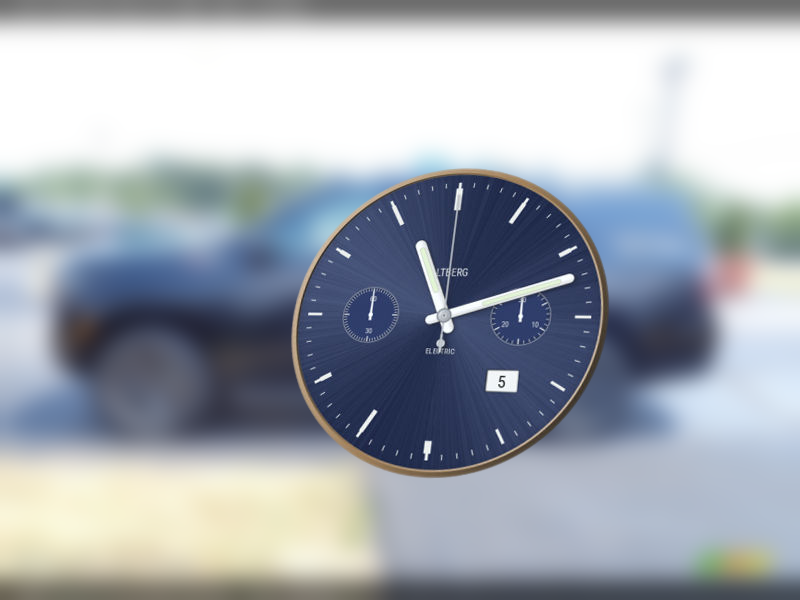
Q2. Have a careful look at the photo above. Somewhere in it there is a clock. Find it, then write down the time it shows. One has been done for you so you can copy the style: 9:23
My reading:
11:12
